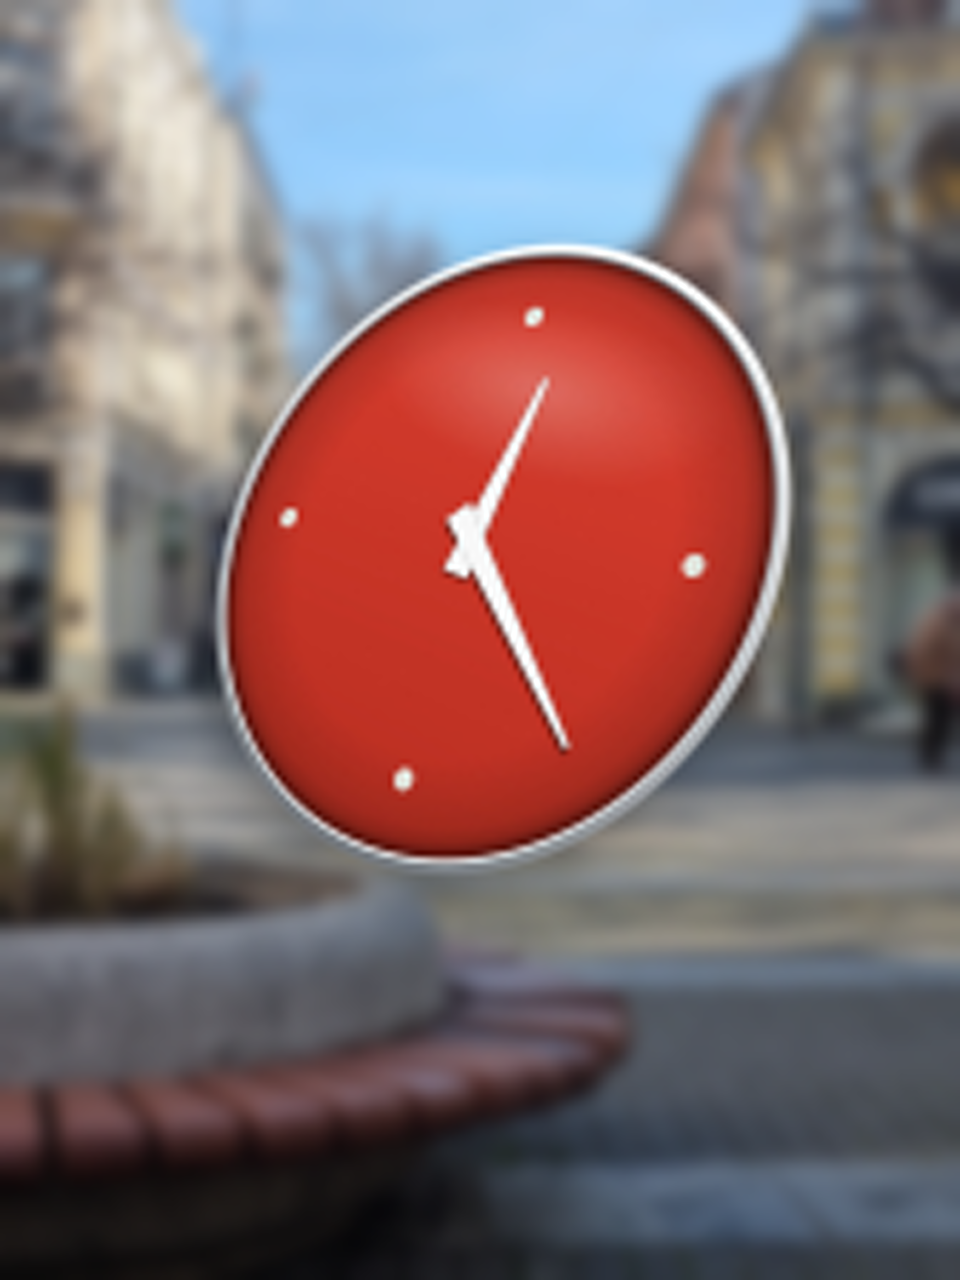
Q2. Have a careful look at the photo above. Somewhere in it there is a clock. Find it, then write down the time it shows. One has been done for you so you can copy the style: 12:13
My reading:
12:23
